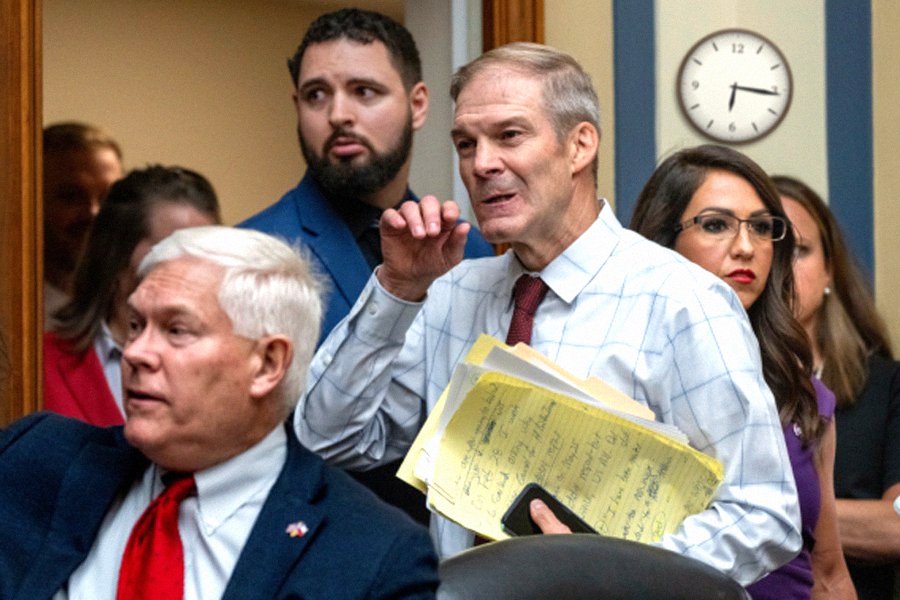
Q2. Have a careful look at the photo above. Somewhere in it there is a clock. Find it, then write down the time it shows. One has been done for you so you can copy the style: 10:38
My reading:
6:16
